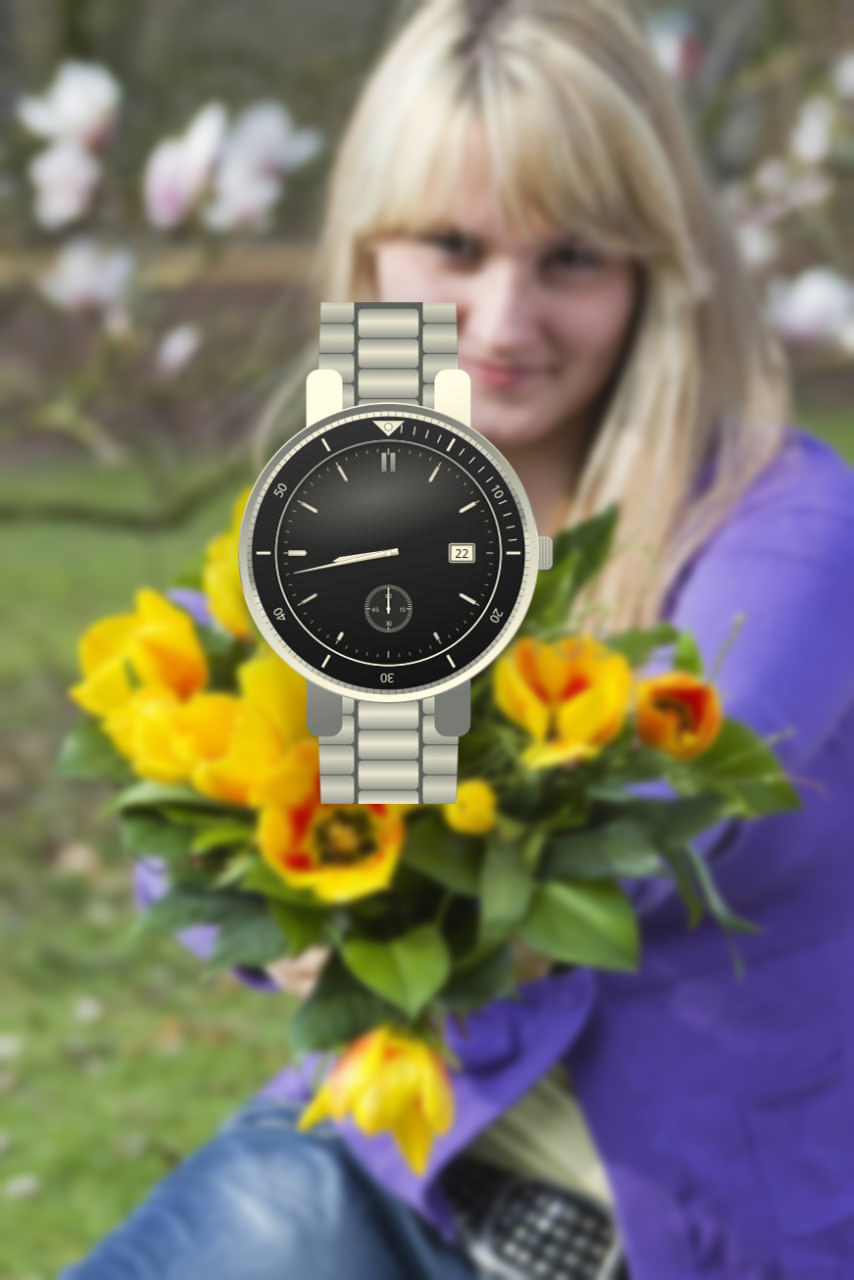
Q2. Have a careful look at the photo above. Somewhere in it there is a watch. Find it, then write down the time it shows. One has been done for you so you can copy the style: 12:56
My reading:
8:43
